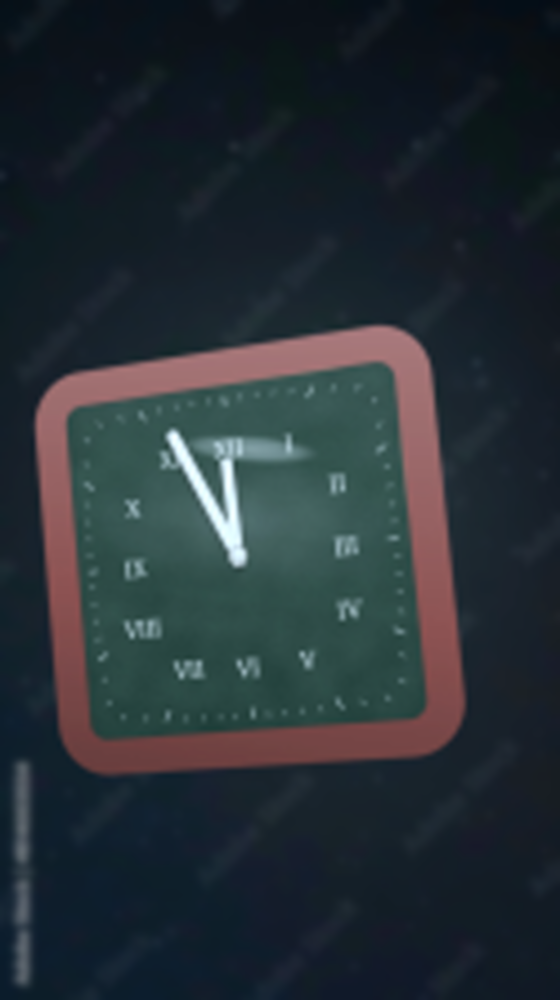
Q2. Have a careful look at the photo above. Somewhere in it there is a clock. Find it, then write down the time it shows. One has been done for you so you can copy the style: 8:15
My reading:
11:56
